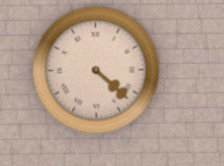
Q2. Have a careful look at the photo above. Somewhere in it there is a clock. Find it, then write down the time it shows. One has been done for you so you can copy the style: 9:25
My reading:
4:22
